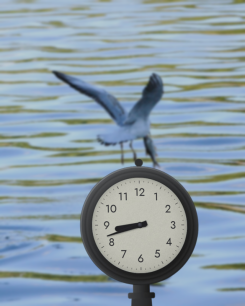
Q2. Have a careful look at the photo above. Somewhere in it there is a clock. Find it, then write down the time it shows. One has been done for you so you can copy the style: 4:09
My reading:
8:42
